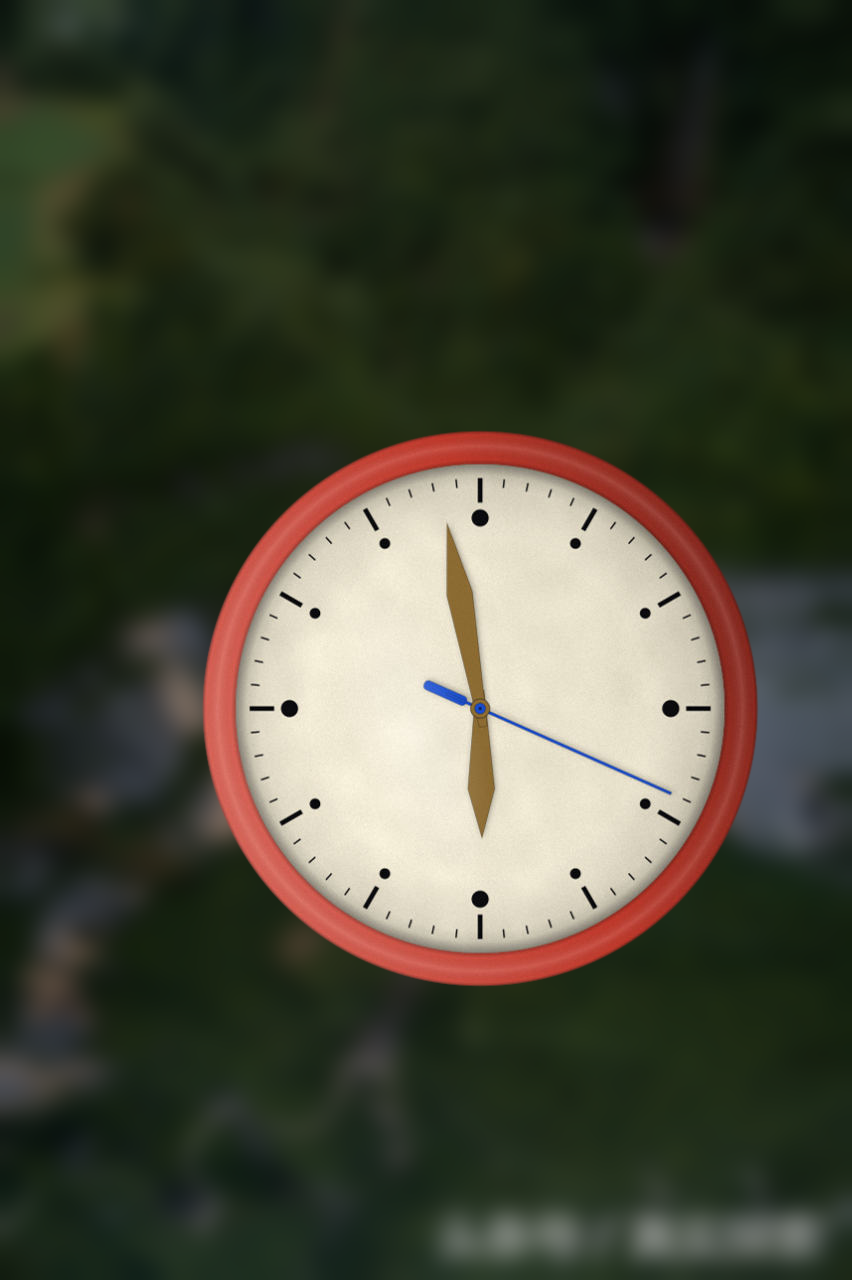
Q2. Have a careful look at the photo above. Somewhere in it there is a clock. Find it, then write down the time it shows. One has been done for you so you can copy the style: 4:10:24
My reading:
5:58:19
